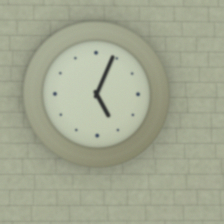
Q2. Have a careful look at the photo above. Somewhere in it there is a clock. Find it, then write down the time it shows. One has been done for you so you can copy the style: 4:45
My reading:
5:04
